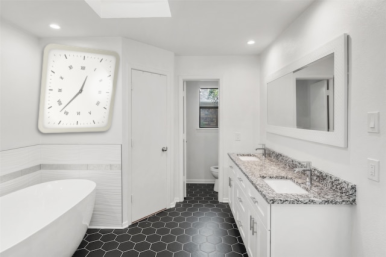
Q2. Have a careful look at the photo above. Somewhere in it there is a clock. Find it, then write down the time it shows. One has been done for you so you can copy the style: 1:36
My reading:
12:37
